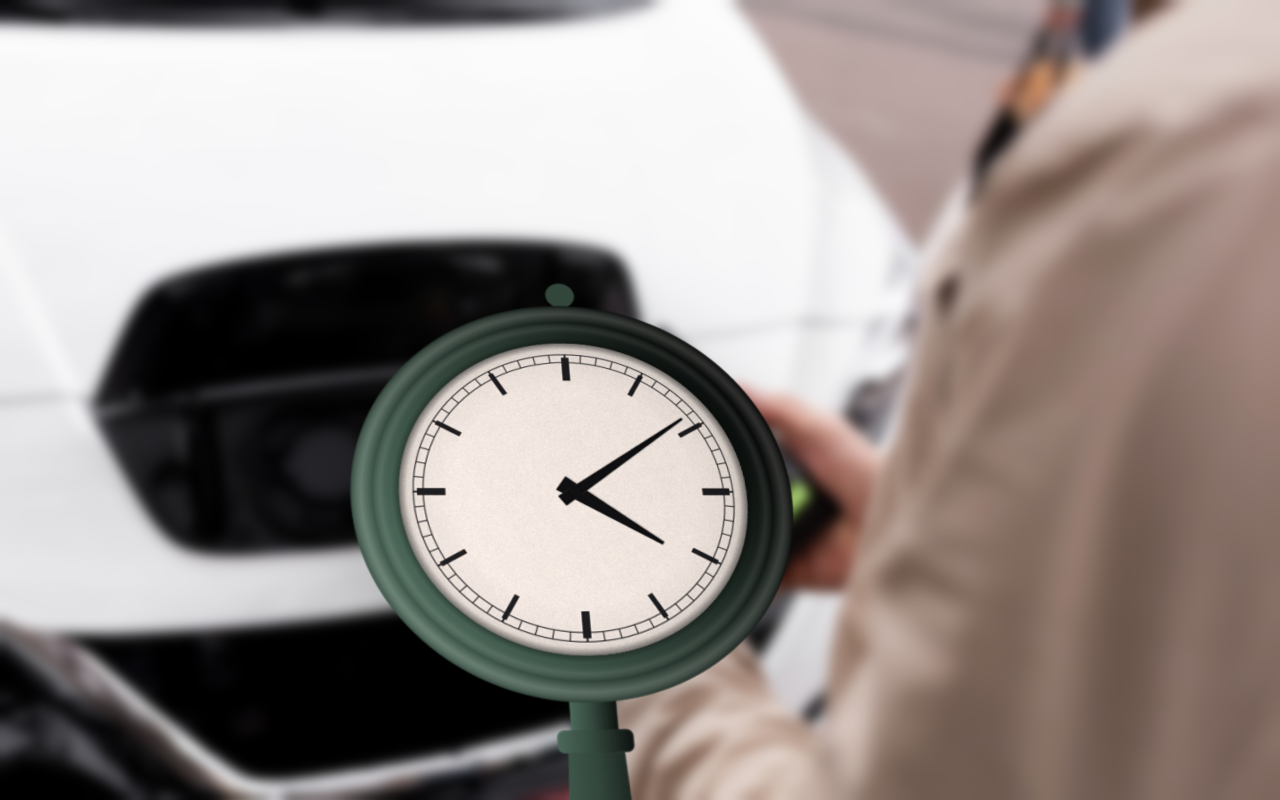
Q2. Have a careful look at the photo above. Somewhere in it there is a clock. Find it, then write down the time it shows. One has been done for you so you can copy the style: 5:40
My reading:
4:09
